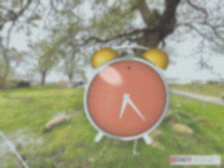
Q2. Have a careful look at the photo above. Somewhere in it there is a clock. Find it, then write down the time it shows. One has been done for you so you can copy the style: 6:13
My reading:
6:23
